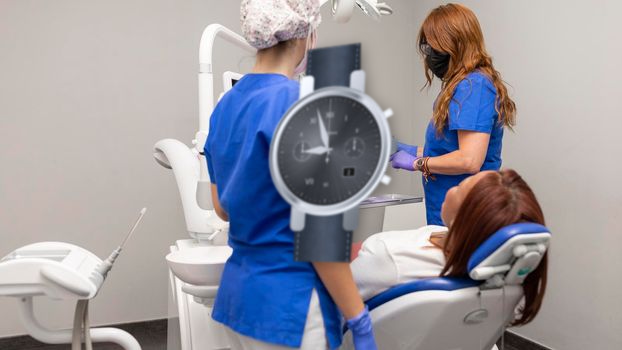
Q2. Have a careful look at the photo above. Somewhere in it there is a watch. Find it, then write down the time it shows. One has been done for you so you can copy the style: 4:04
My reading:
8:57
